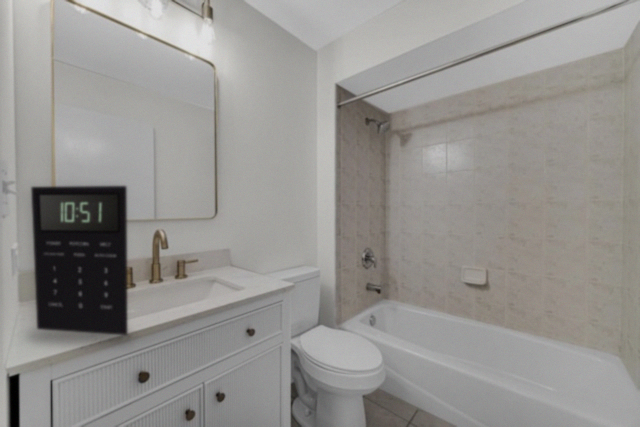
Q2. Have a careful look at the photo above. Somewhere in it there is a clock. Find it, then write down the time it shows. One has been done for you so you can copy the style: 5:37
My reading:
10:51
